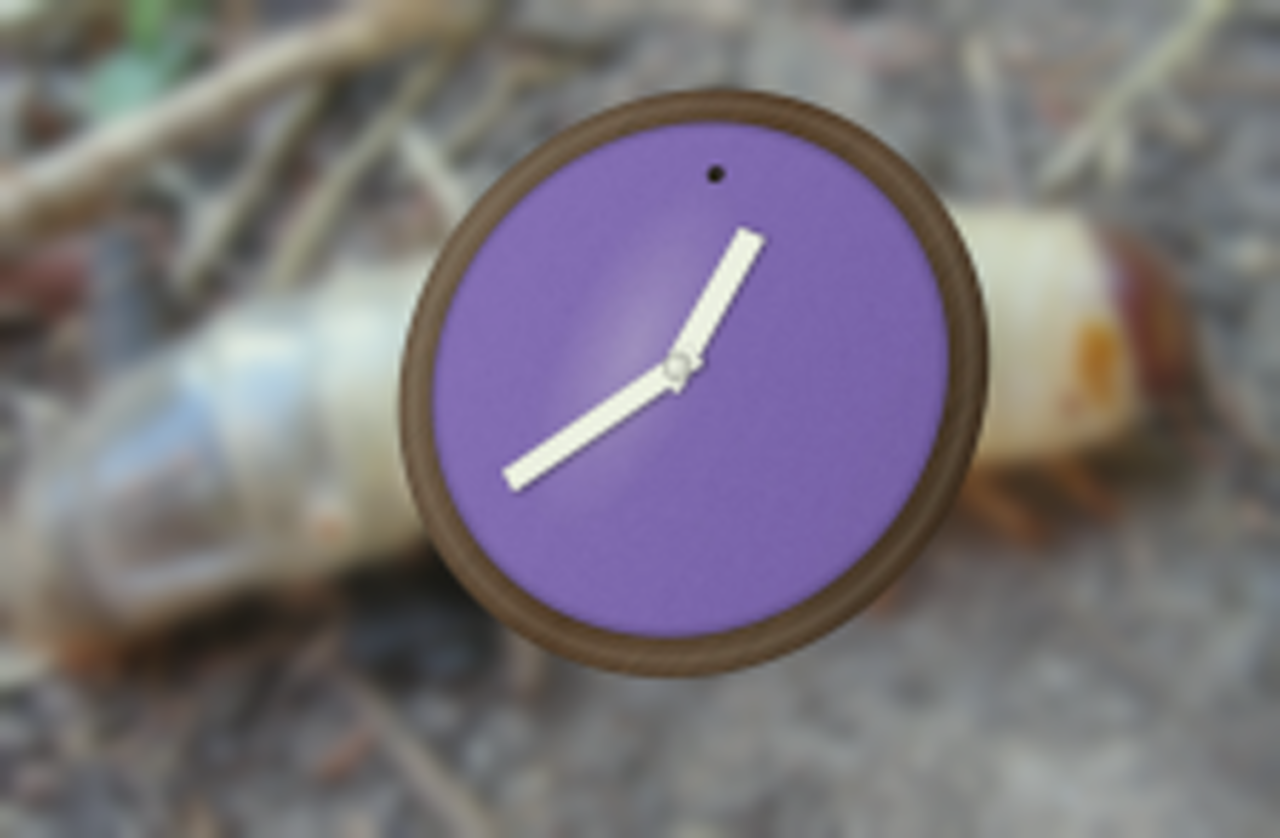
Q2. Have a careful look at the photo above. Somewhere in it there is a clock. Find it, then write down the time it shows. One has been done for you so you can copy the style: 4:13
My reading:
12:38
